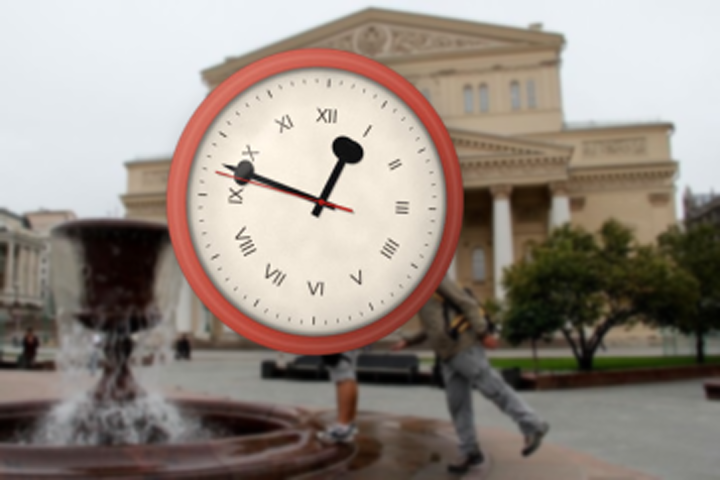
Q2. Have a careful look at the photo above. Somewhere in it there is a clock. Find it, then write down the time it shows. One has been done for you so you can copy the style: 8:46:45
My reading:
12:47:47
